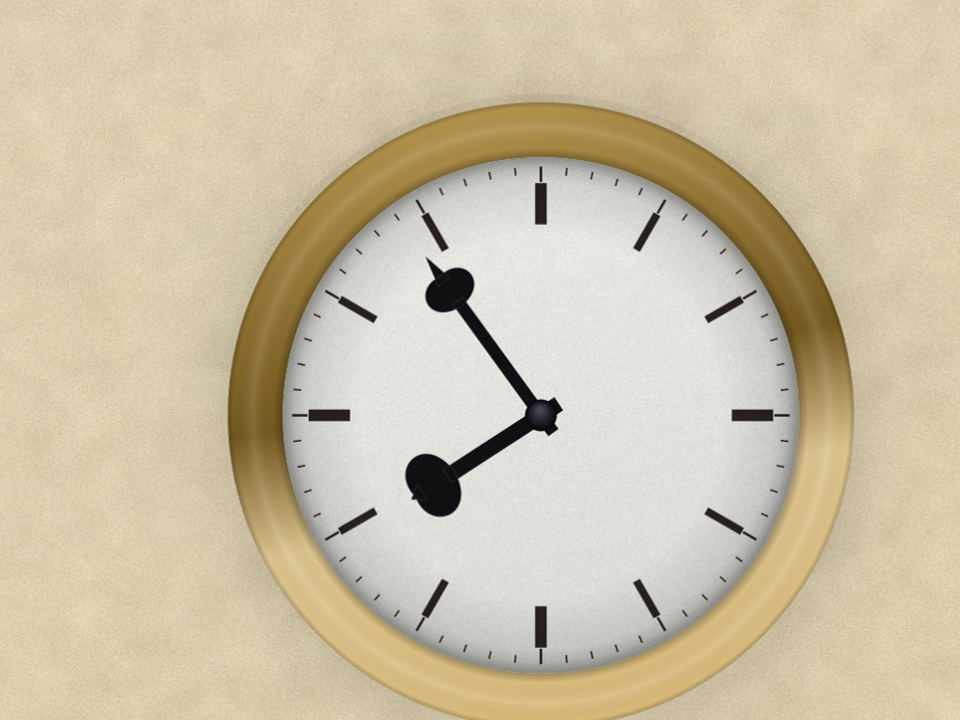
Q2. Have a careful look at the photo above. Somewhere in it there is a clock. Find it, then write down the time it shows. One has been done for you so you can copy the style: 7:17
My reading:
7:54
